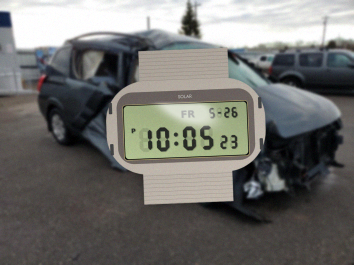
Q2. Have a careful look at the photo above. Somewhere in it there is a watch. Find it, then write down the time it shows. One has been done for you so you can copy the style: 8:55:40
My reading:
10:05:23
